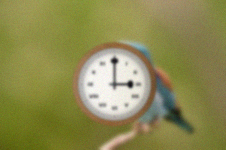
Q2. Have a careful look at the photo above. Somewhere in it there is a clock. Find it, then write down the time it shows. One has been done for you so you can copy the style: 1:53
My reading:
3:00
